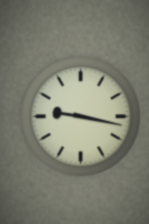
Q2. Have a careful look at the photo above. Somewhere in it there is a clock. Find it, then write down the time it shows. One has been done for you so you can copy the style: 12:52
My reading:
9:17
